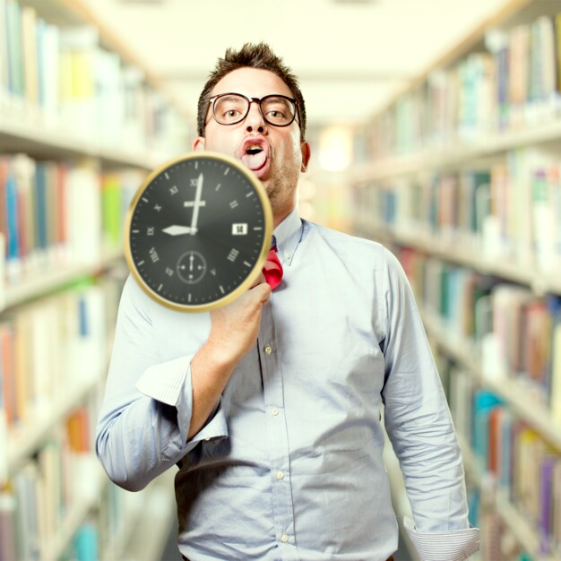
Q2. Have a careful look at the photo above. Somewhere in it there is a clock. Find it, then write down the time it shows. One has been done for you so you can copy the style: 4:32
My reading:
9:01
